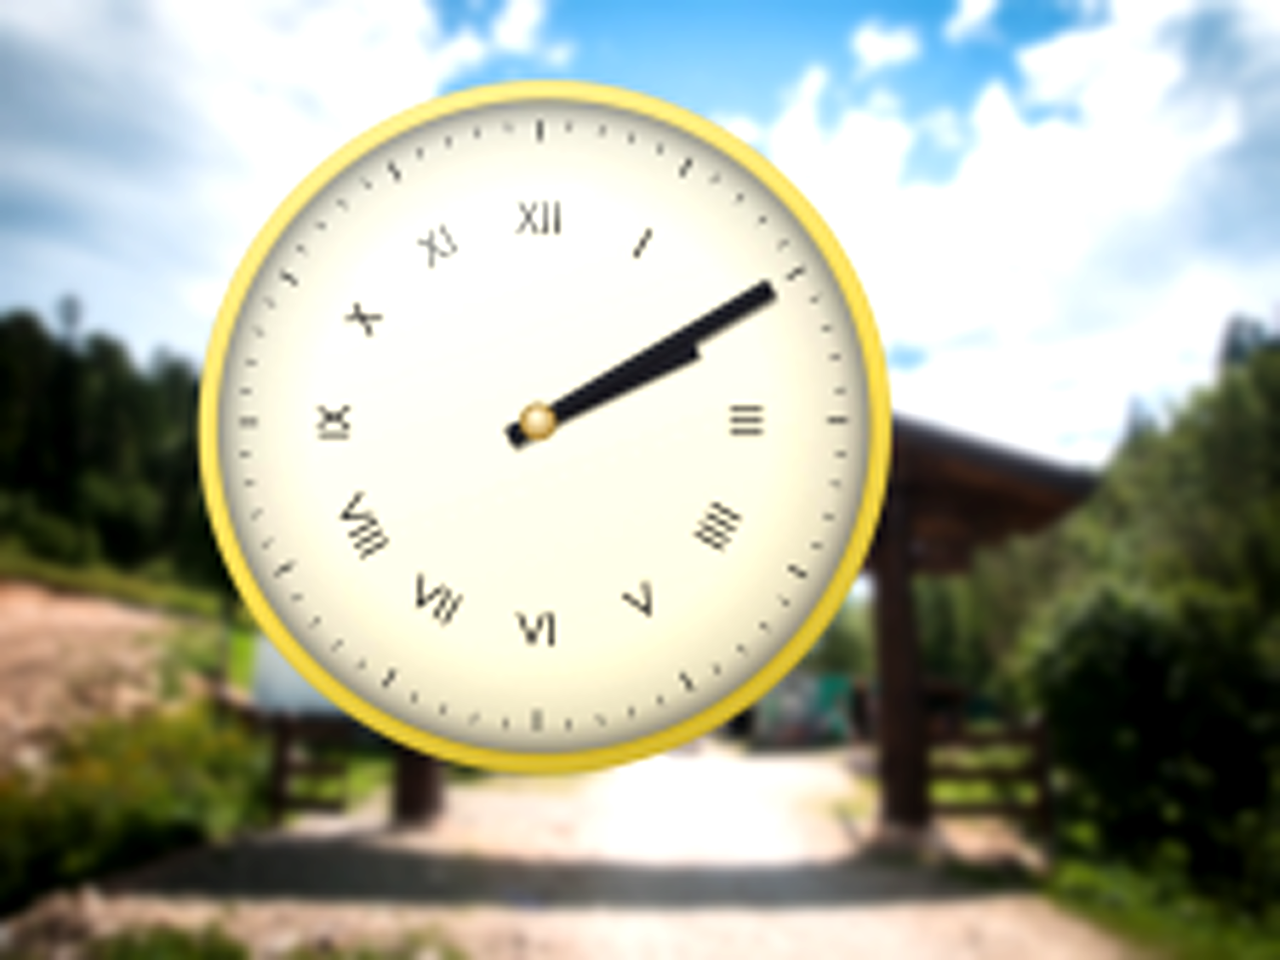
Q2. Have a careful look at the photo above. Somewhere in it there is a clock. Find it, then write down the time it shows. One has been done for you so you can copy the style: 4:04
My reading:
2:10
